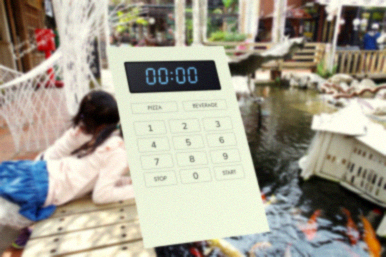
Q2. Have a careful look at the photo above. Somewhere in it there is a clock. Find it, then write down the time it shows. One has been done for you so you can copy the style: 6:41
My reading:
0:00
